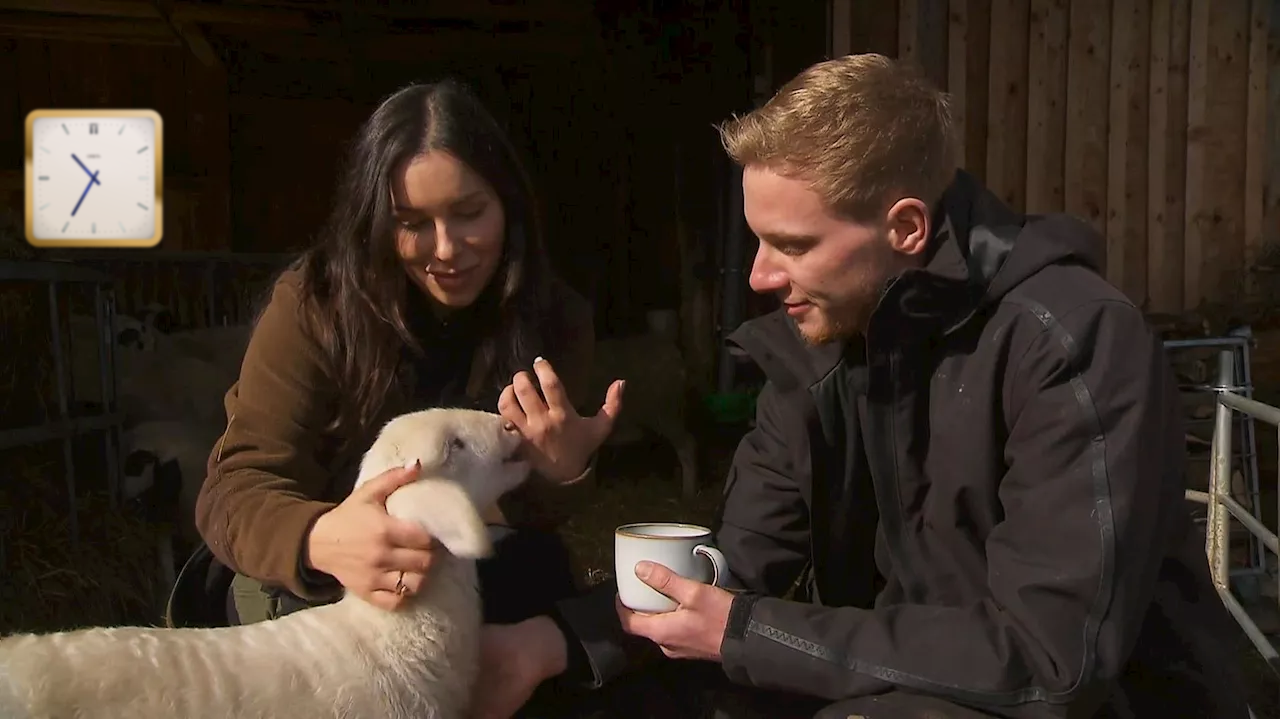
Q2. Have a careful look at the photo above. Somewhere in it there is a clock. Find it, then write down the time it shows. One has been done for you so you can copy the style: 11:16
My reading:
10:35
